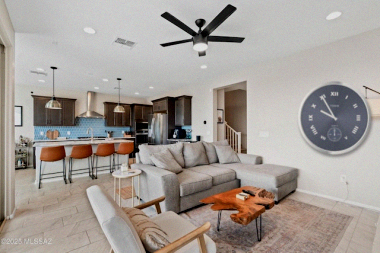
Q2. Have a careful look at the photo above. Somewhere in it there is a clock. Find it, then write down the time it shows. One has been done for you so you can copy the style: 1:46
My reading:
9:55
